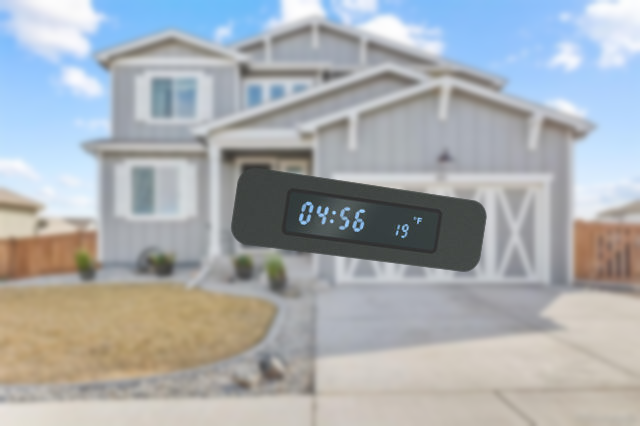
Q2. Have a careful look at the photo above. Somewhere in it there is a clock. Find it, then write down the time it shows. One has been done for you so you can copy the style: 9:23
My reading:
4:56
